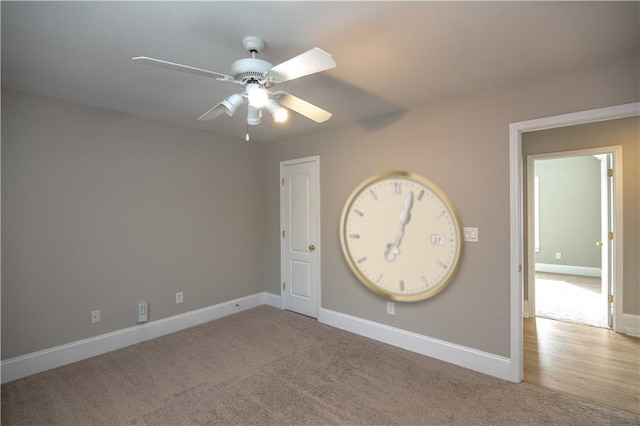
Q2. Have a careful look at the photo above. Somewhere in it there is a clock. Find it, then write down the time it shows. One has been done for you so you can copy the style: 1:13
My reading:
7:03
